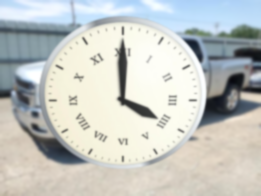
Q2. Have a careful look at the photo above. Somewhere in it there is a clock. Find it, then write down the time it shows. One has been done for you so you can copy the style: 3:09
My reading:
4:00
